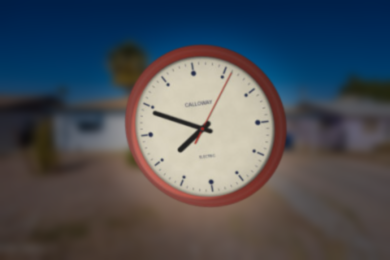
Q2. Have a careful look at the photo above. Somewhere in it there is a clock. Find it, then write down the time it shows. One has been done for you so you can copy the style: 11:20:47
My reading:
7:49:06
